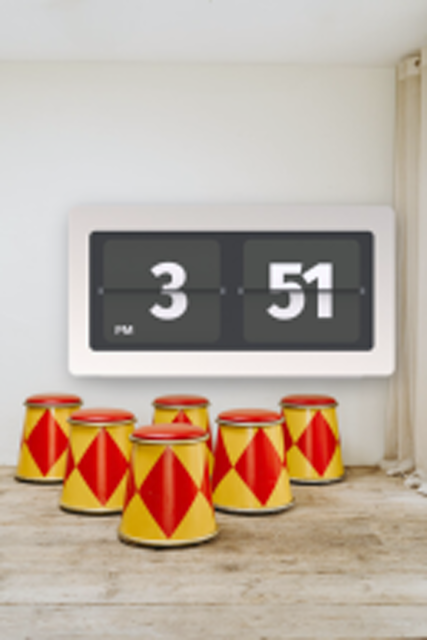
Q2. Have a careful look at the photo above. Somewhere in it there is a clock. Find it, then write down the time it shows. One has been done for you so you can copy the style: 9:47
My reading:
3:51
